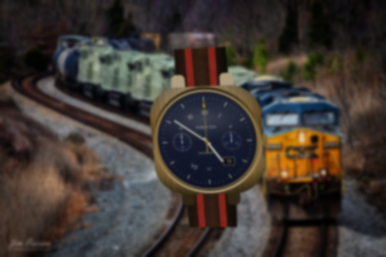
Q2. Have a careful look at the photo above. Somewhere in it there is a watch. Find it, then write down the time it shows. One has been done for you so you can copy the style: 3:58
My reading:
4:51
